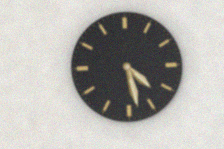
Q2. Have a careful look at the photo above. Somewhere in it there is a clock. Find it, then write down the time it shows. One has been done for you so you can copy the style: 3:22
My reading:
4:28
